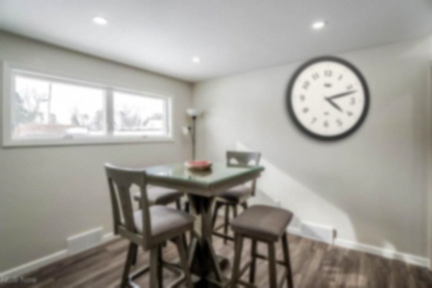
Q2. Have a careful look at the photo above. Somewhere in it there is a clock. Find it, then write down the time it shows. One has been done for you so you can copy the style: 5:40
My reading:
4:12
